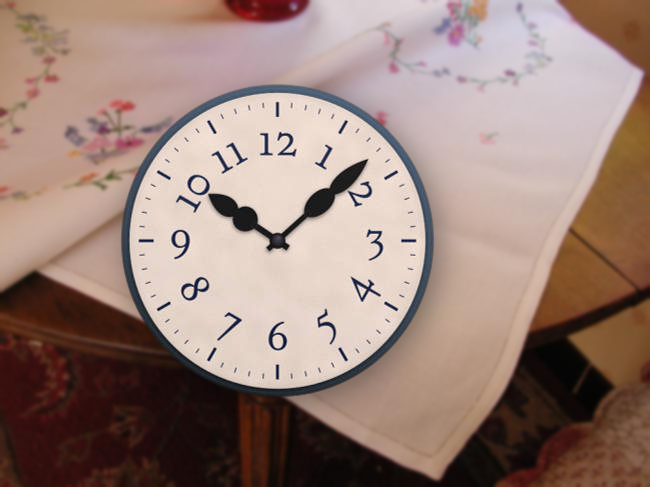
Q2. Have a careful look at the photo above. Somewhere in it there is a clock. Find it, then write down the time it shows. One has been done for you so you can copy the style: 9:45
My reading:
10:08
